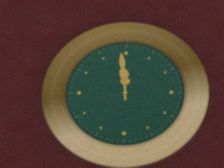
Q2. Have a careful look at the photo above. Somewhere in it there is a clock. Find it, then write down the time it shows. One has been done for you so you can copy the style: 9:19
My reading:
11:59
